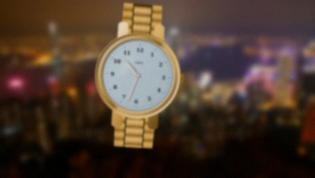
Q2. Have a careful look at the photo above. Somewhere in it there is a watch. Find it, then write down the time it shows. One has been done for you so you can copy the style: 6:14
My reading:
10:33
